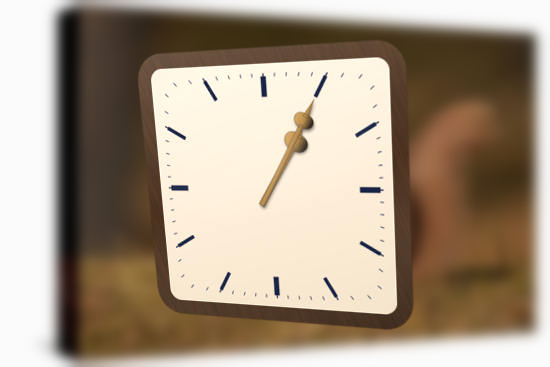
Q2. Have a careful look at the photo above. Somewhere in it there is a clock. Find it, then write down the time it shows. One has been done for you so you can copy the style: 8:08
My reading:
1:05
